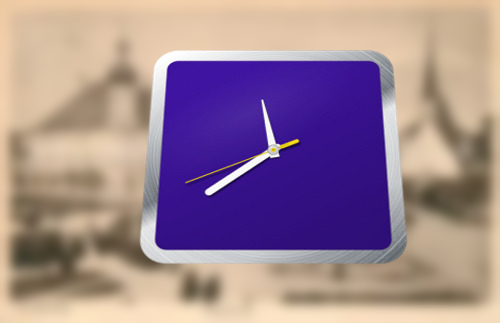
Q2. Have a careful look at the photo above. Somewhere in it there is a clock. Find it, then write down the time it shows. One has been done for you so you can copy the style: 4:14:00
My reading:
11:38:41
